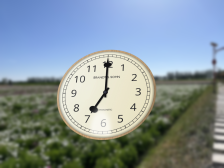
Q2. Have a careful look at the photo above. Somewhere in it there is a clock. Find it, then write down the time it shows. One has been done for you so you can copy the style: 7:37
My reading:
7:00
